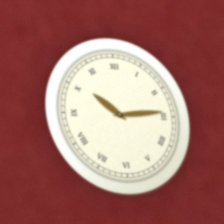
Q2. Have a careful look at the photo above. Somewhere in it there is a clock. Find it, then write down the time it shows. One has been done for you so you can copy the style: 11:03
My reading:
10:14
